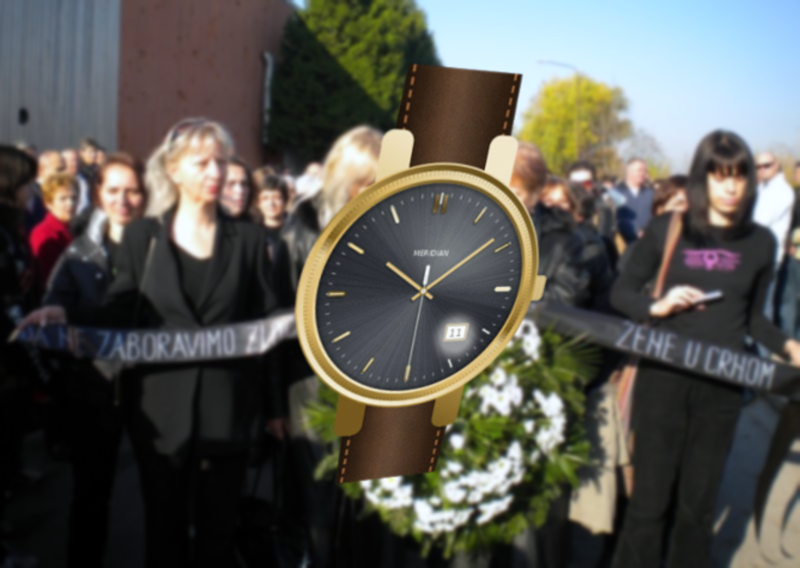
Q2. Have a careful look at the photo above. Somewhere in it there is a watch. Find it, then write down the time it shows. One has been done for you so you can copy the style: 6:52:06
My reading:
10:08:30
